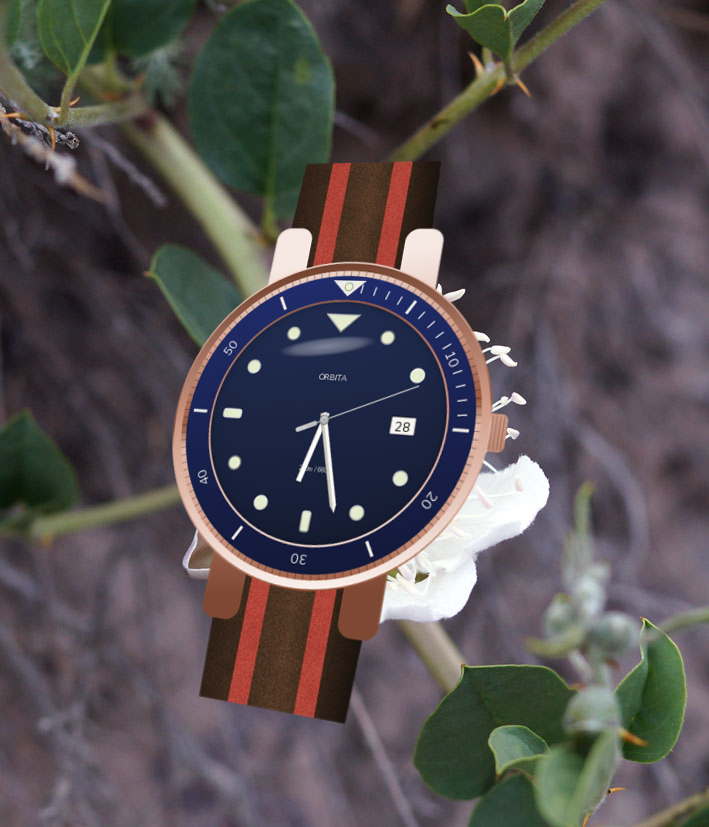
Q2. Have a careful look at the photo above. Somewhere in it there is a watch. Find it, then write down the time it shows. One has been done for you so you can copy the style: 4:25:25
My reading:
6:27:11
